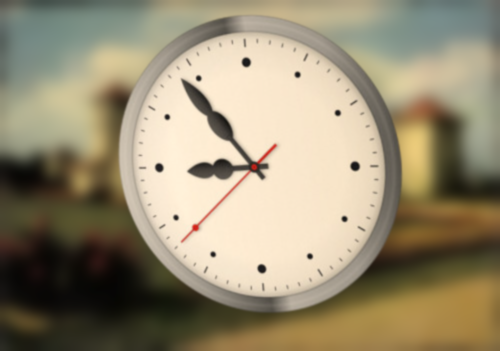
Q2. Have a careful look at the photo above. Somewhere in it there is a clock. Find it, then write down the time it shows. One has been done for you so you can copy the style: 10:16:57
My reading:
8:53:38
